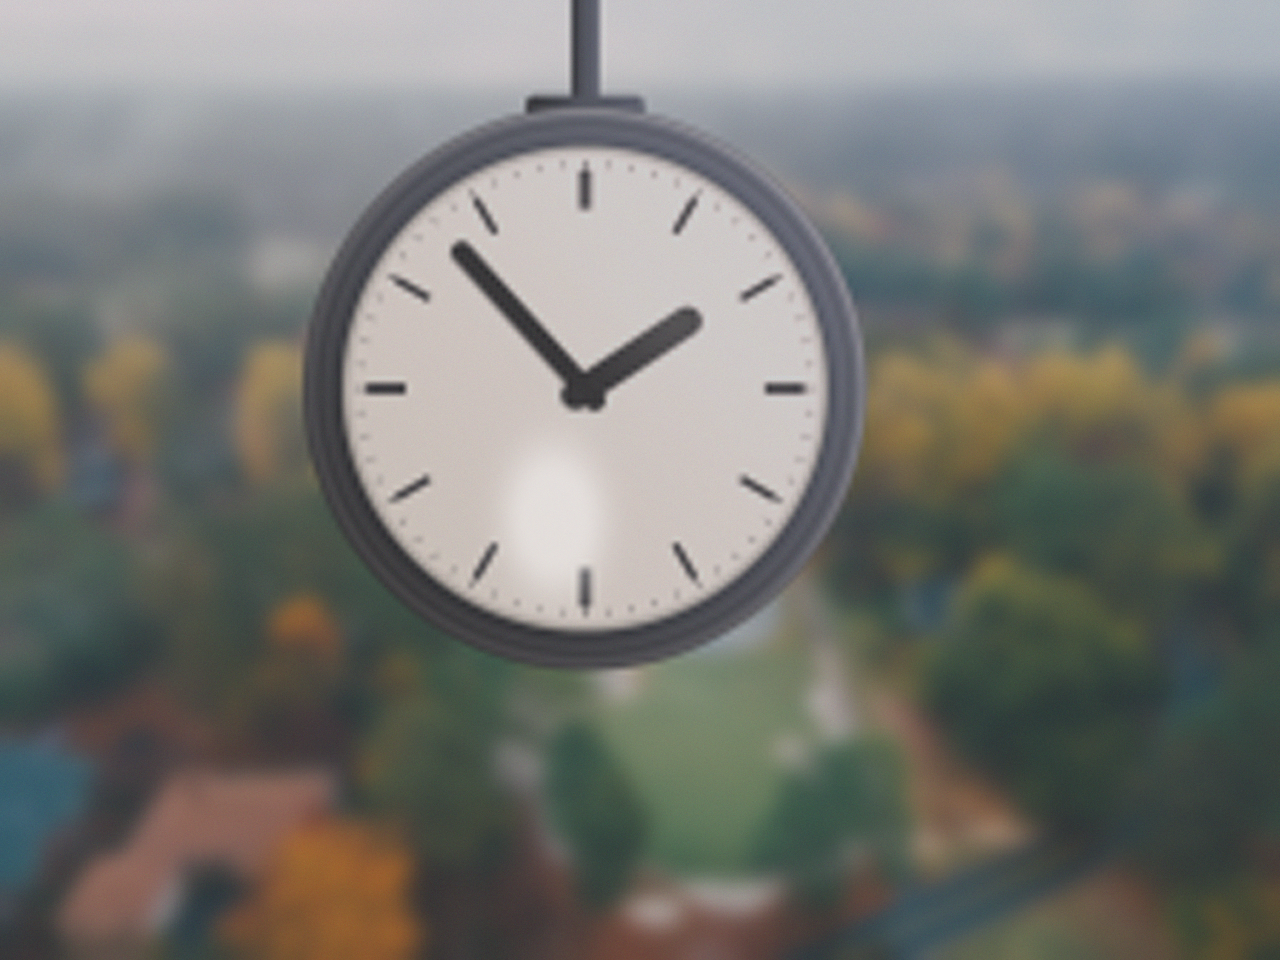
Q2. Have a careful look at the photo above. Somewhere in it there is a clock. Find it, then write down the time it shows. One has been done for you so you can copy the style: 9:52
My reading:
1:53
